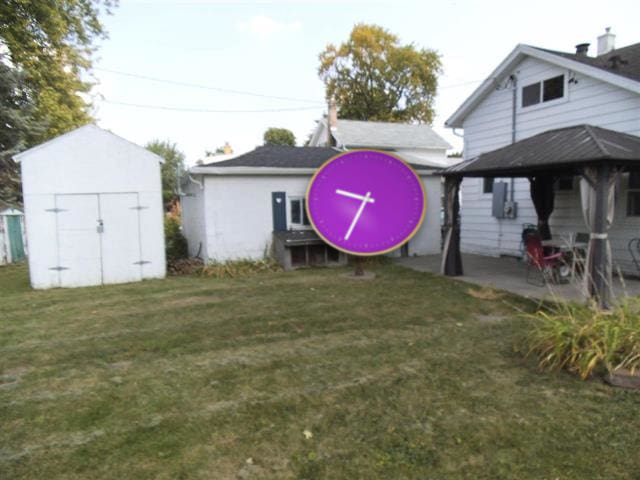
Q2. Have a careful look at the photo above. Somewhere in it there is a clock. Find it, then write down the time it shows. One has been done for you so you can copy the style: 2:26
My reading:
9:34
